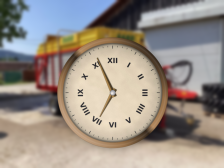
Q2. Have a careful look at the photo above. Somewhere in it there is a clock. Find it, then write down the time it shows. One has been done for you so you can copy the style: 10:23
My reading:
6:56
